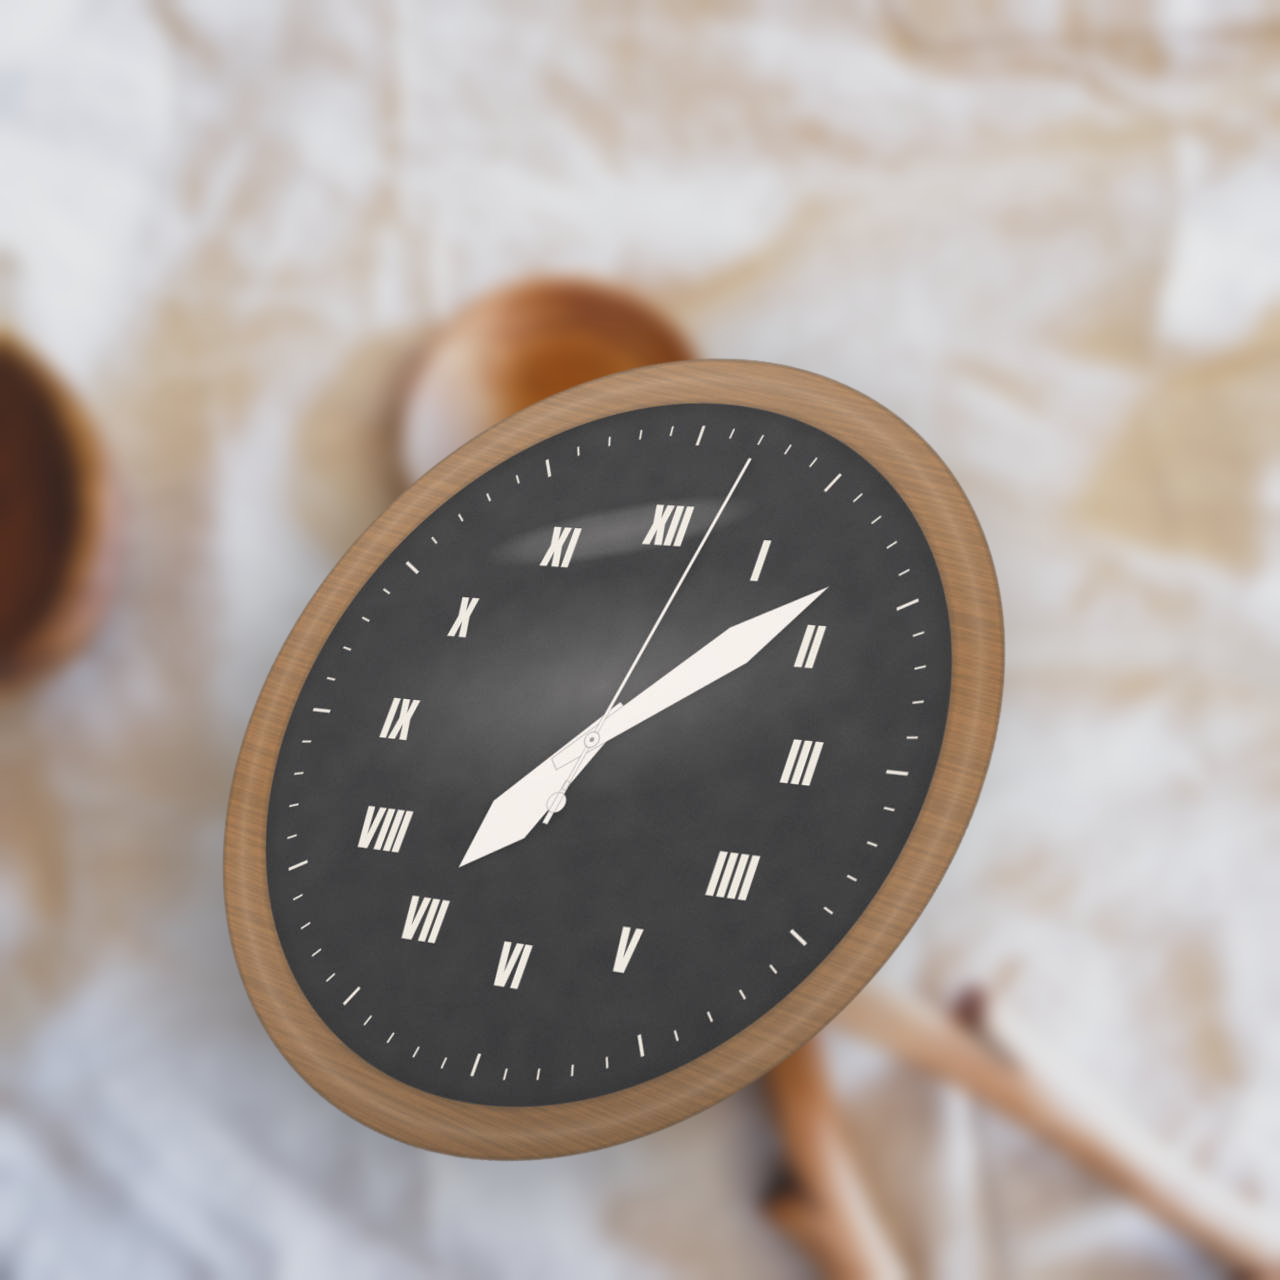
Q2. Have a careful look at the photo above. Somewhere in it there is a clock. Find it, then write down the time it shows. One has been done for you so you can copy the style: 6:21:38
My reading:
7:08:02
